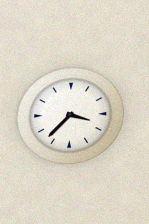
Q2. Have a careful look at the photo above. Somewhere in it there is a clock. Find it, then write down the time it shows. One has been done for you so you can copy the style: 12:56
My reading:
3:37
